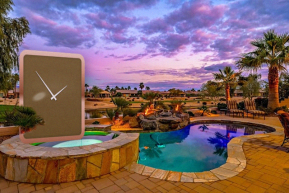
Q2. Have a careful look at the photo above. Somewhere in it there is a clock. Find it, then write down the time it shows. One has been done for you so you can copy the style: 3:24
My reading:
1:53
